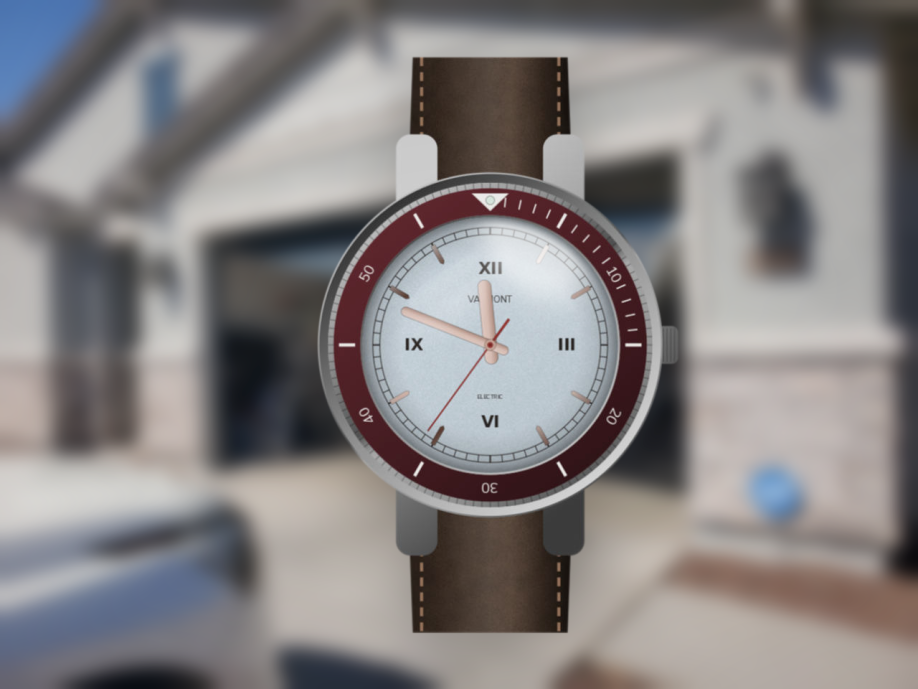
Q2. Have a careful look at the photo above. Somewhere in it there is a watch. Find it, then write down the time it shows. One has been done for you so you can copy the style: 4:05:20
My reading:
11:48:36
